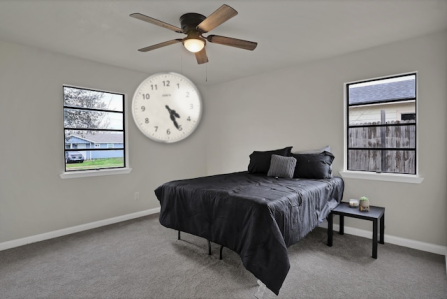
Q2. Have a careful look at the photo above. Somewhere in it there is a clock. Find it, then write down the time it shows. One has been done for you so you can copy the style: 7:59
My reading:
4:26
